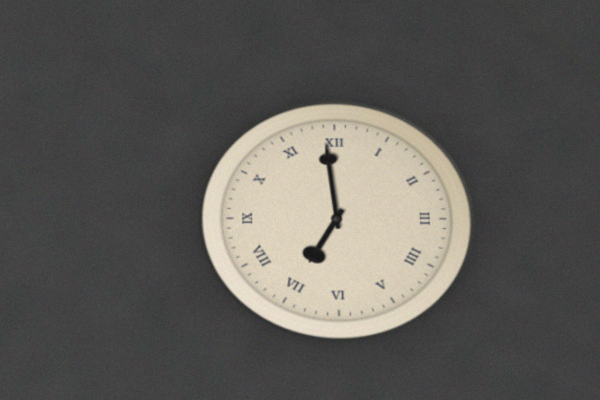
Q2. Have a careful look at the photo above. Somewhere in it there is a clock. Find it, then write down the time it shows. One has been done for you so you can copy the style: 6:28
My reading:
6:59
